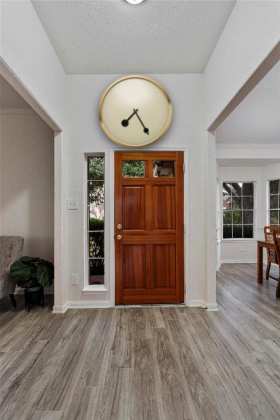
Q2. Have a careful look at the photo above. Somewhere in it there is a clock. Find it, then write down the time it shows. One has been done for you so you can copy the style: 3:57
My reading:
7:25
